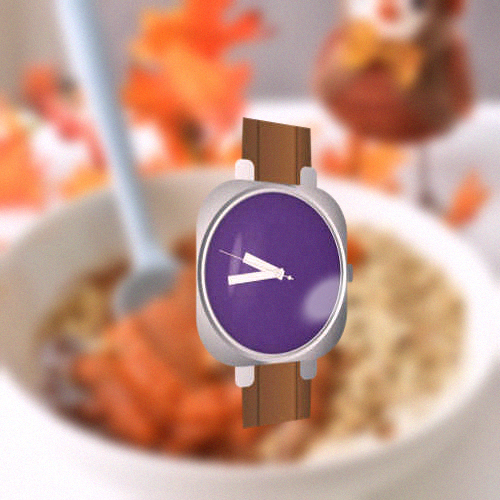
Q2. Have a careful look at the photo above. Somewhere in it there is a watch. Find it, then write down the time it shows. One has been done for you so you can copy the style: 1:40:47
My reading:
9:43:48
